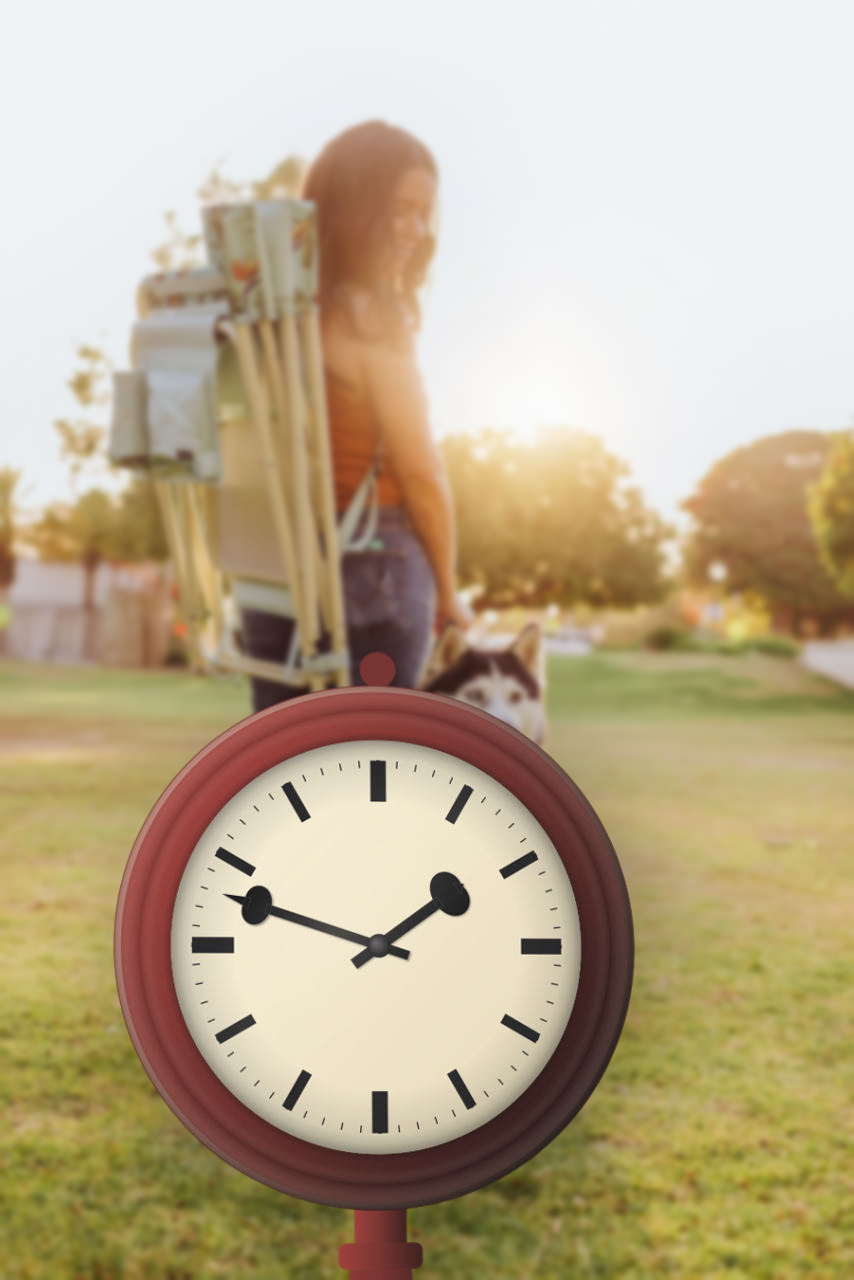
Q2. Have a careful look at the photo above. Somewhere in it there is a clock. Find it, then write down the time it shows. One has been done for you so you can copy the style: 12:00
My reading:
1:48
